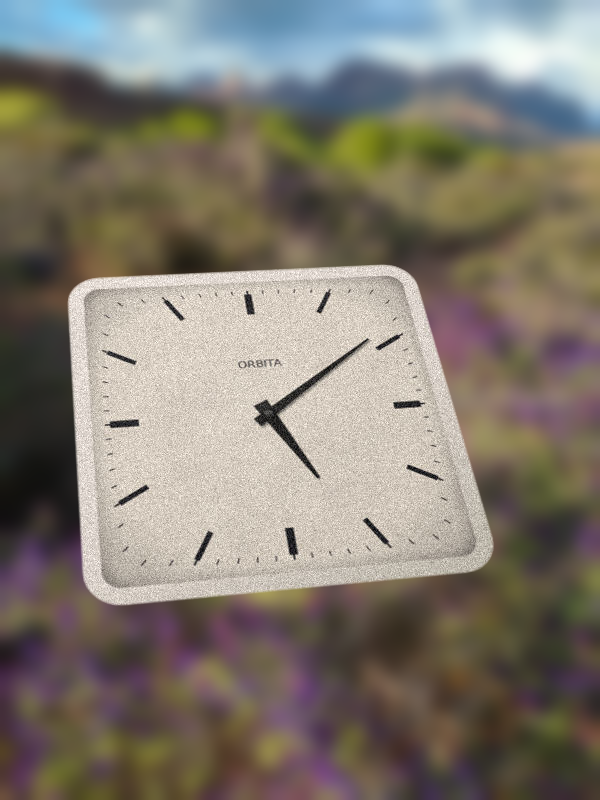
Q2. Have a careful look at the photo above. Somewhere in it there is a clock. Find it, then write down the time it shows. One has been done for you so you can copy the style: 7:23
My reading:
5:09
